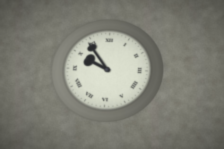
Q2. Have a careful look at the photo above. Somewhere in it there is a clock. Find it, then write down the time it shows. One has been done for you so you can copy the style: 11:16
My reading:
9:54
